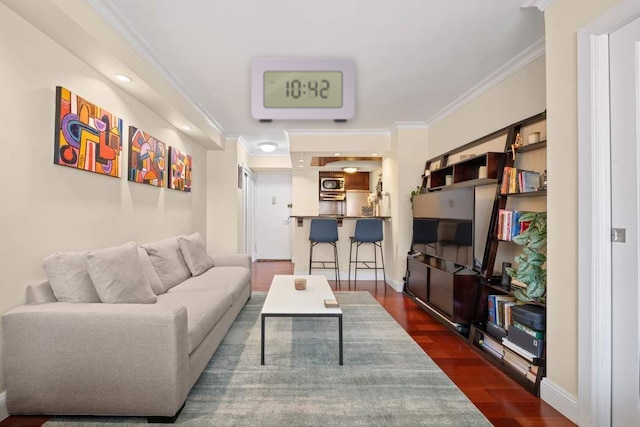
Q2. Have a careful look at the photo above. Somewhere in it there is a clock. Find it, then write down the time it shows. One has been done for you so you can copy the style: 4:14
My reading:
10:42
